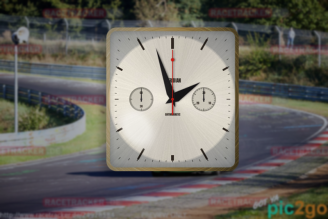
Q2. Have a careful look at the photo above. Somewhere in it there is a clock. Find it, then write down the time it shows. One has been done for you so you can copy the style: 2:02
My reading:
1:57
